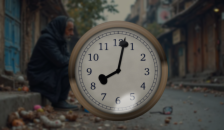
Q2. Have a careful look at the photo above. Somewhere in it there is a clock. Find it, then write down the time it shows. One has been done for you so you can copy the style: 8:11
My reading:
8:02
